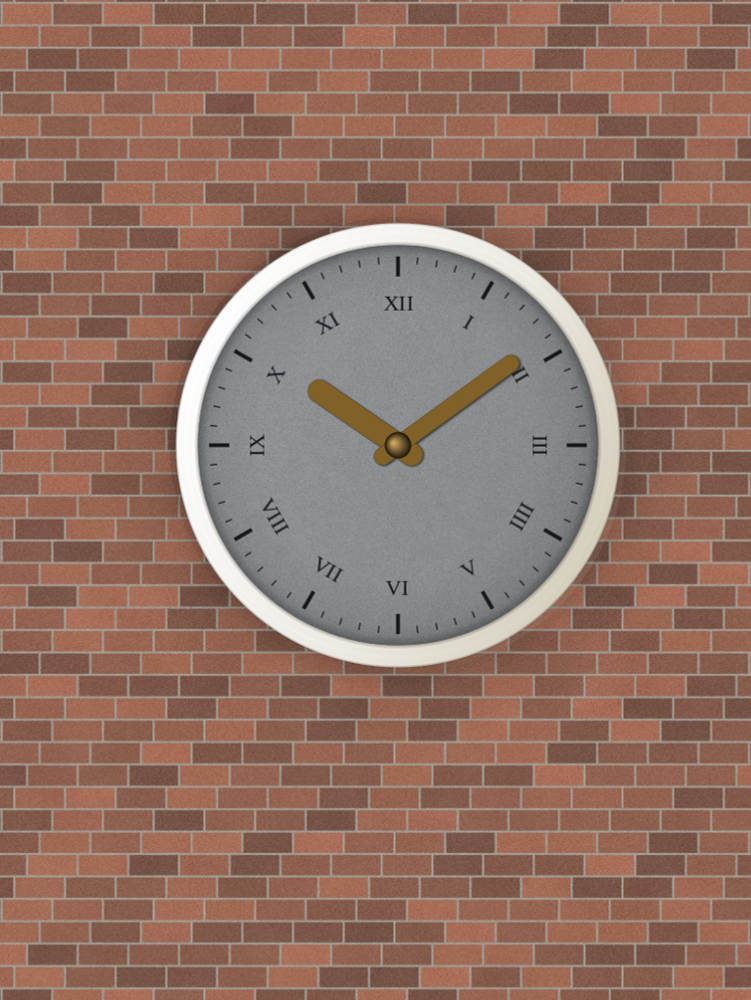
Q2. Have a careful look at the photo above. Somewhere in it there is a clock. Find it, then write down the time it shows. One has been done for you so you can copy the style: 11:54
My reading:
10:09
